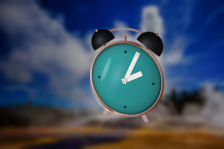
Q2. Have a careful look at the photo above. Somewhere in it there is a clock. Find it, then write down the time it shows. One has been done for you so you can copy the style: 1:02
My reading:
2:04
